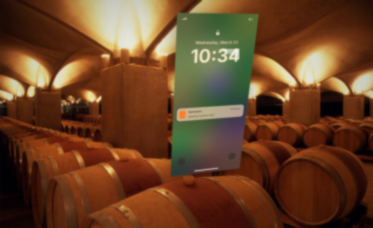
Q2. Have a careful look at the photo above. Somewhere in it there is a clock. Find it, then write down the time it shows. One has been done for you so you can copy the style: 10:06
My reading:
10:34
